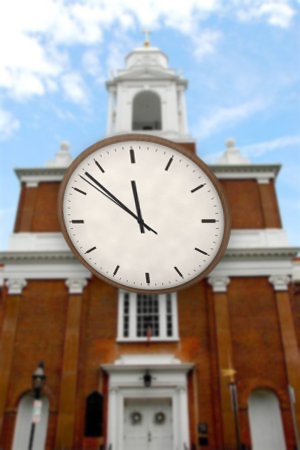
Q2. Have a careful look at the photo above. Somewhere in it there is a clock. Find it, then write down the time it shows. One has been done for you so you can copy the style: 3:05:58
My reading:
11:52:52
